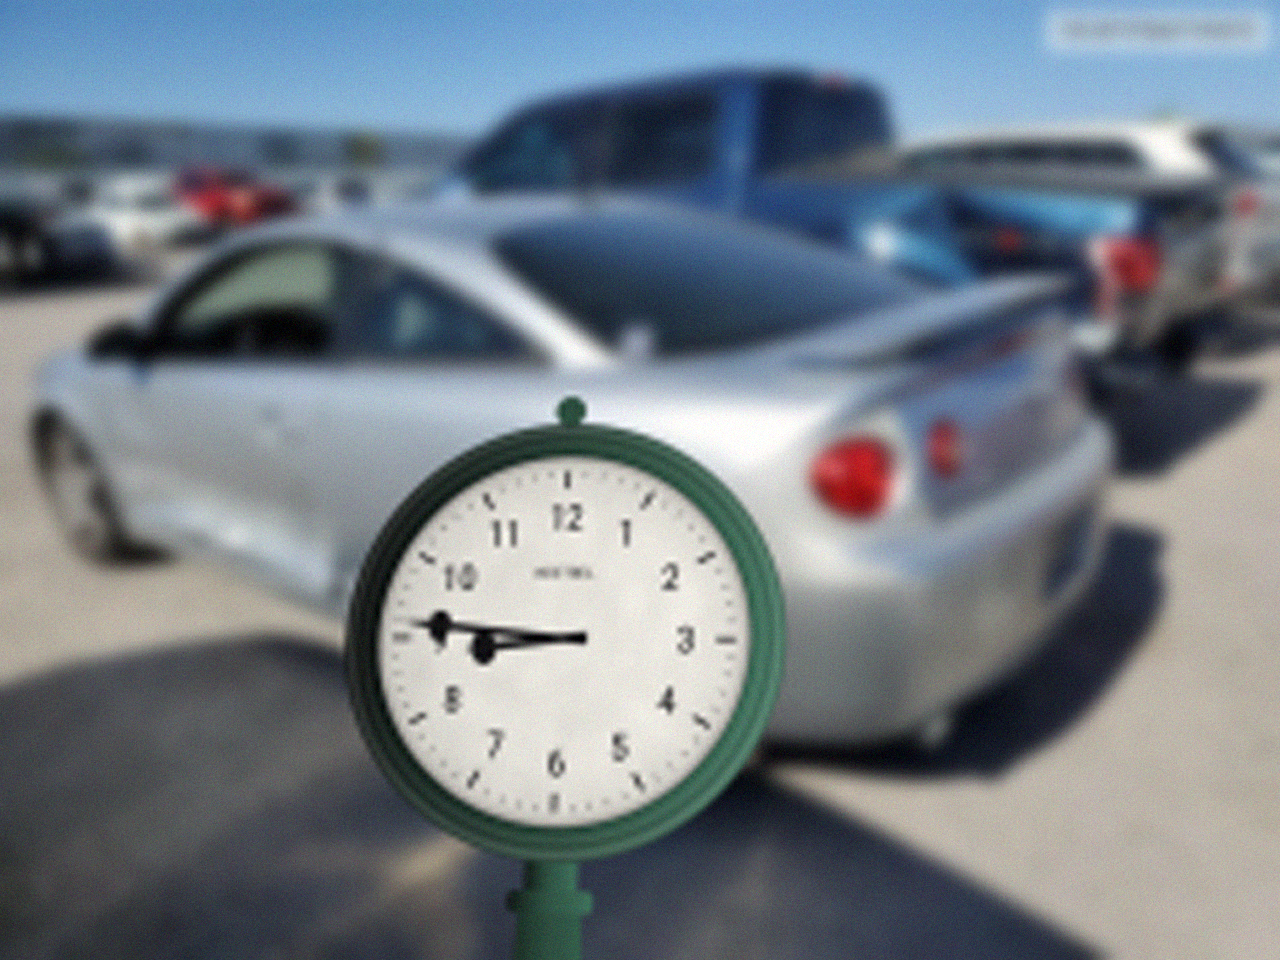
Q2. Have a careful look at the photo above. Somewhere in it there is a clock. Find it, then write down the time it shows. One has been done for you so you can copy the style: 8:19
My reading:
8:46
